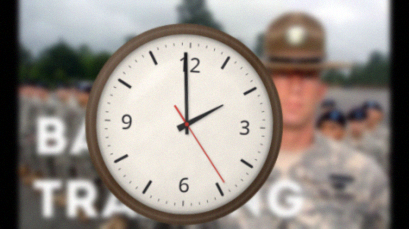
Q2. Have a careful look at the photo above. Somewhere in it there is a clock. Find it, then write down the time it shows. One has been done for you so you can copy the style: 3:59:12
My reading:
1:59:24
